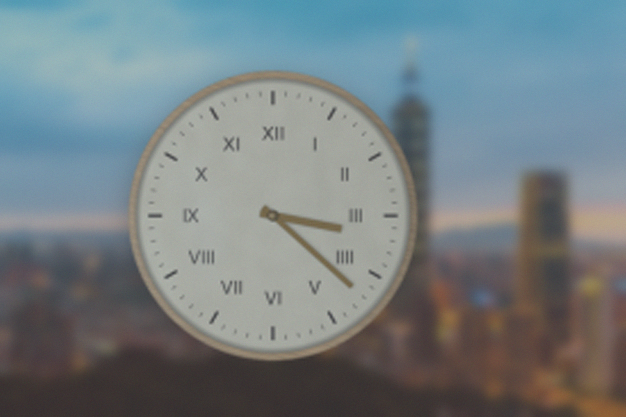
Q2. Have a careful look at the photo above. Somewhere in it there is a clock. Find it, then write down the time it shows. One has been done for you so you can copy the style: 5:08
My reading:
3:22
